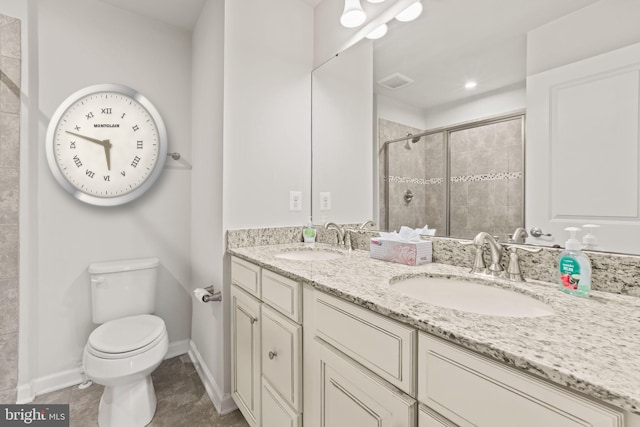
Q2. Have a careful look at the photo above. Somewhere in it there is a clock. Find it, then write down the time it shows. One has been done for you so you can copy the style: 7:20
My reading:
5:48
